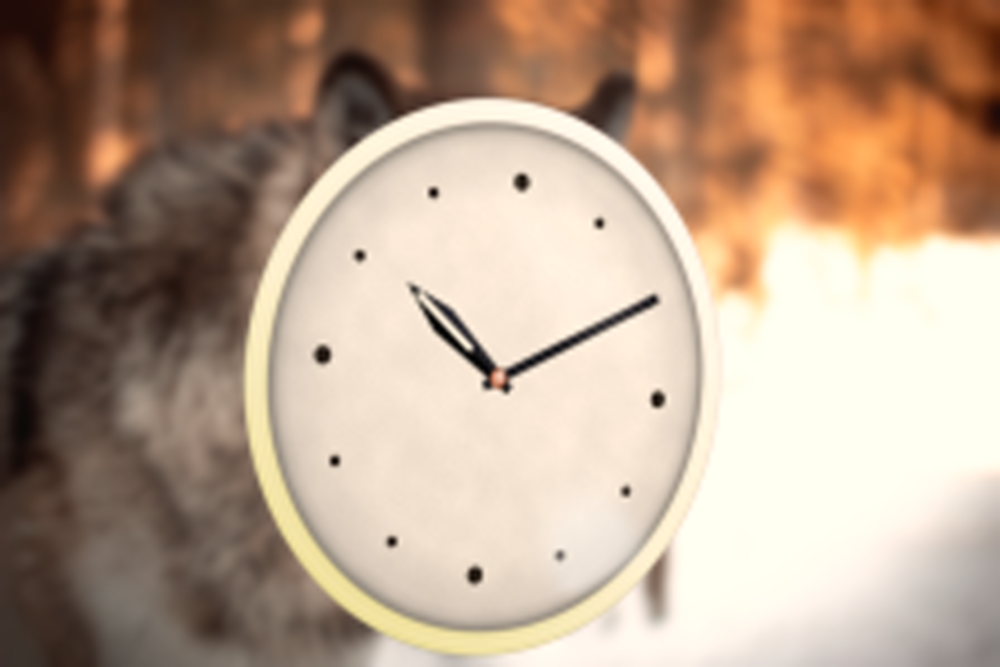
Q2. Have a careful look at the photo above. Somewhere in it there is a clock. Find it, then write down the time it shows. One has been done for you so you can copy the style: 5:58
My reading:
10:10
